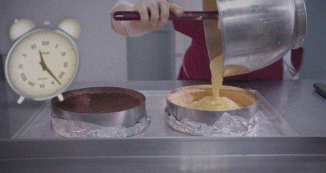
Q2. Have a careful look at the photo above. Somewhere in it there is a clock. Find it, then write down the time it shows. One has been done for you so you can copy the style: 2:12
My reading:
11:23
